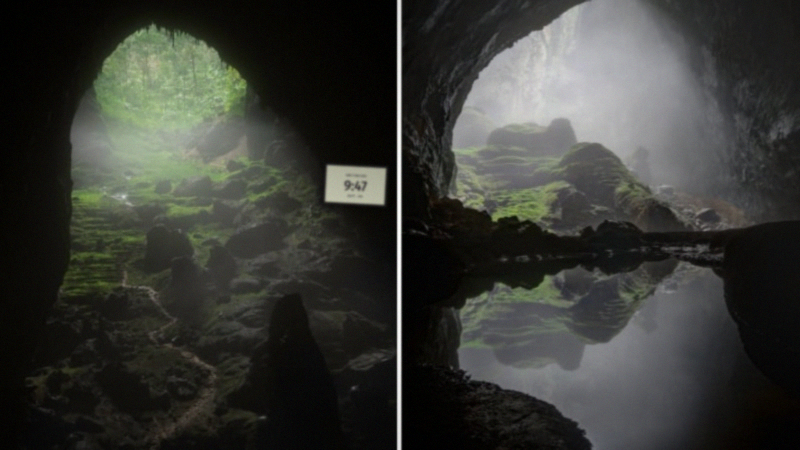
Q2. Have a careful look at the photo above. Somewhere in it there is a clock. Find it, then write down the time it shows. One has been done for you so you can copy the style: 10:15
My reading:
9:47
